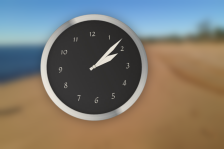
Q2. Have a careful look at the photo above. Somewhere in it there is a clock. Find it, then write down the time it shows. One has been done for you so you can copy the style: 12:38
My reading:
2:08
